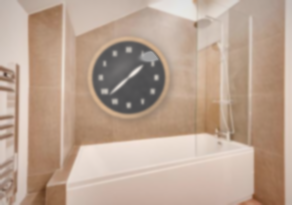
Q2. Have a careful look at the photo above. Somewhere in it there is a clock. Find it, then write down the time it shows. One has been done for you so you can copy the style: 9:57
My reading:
1:38
